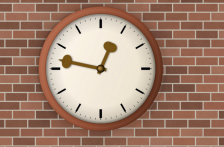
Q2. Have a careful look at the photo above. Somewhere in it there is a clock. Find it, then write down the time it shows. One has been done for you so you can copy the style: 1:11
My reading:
12:47
